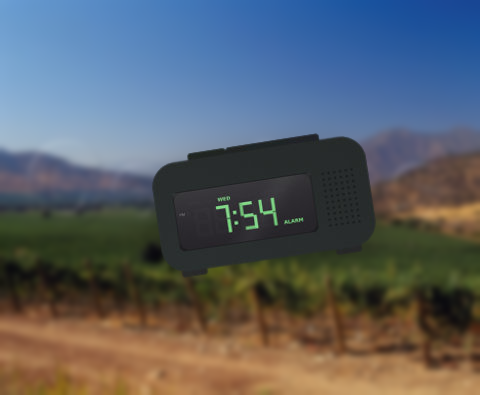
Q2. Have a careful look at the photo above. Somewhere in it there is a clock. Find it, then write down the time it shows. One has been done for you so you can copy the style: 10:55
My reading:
7:54
